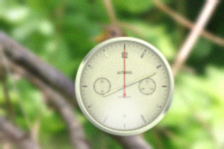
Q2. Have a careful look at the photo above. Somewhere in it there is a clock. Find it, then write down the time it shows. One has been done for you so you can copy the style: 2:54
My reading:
8:11
